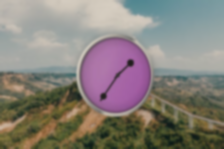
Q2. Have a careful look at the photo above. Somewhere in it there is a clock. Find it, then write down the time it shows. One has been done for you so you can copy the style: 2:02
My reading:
1:36
